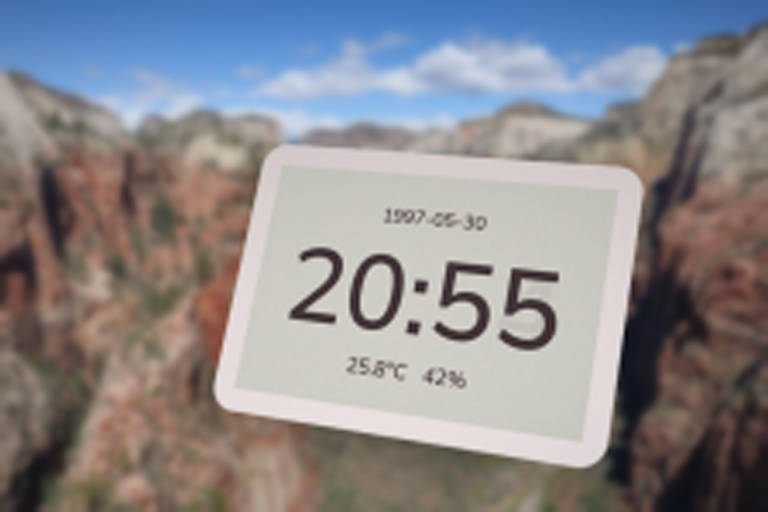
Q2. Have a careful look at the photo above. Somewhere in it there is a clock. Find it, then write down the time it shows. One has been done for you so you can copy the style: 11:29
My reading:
20:55
